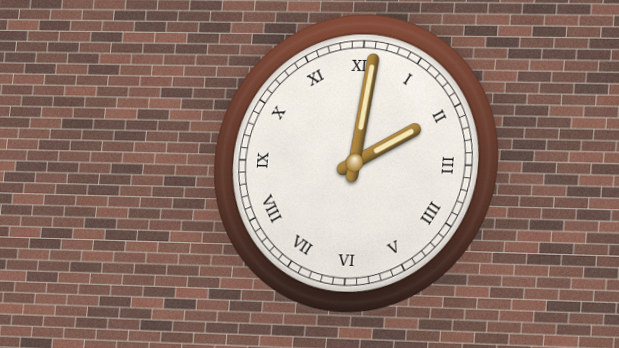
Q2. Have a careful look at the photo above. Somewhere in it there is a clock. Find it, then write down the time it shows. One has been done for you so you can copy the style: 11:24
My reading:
2:01
